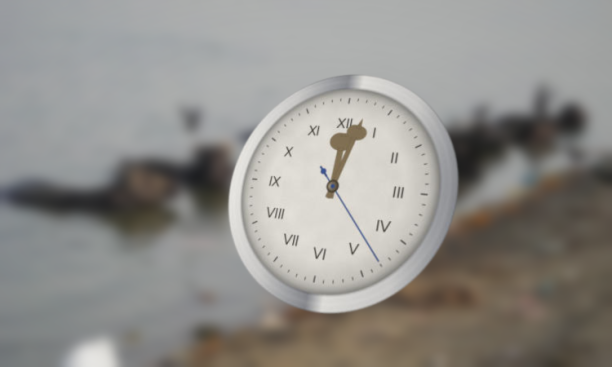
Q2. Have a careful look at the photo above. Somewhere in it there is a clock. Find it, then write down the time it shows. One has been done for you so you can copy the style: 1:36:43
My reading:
12:02:23
